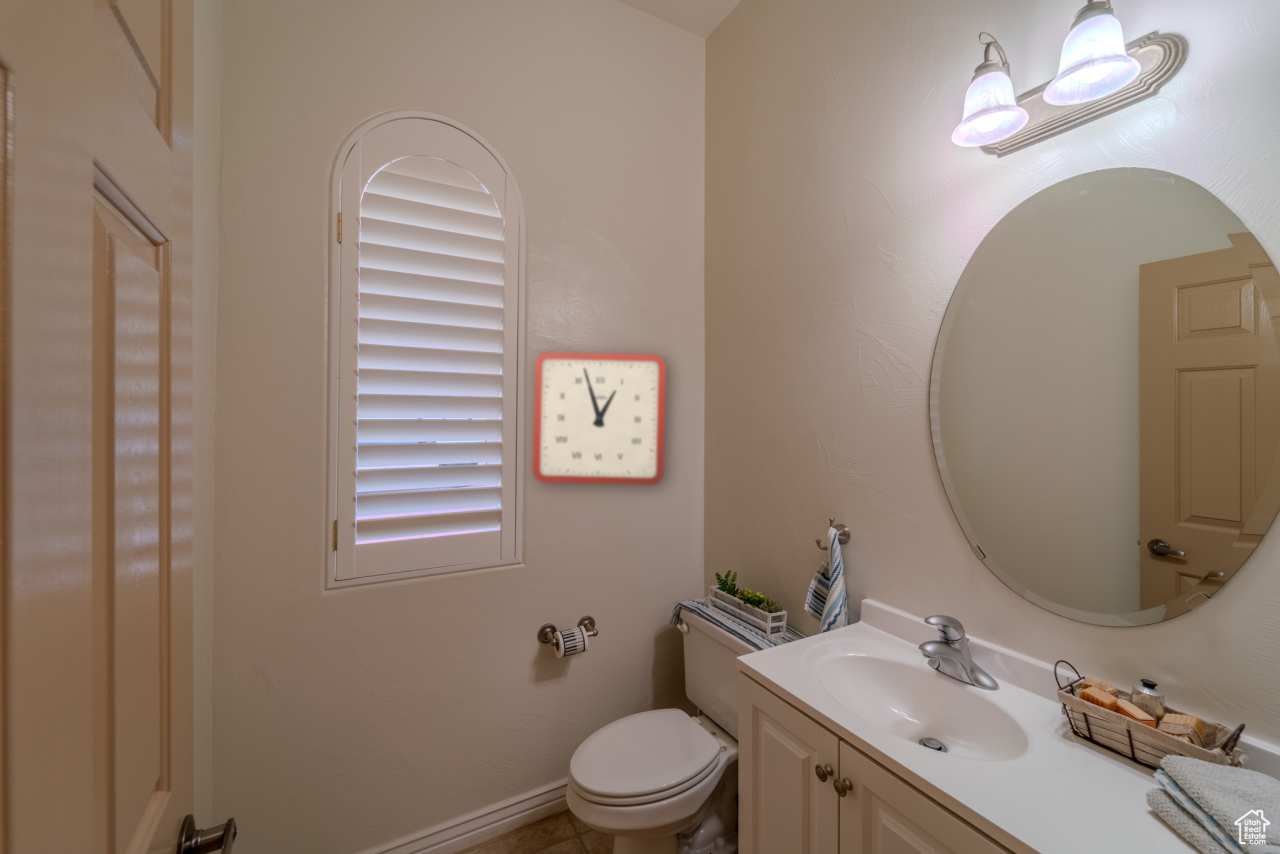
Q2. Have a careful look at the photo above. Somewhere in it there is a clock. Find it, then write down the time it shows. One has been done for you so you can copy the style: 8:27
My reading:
12:57
